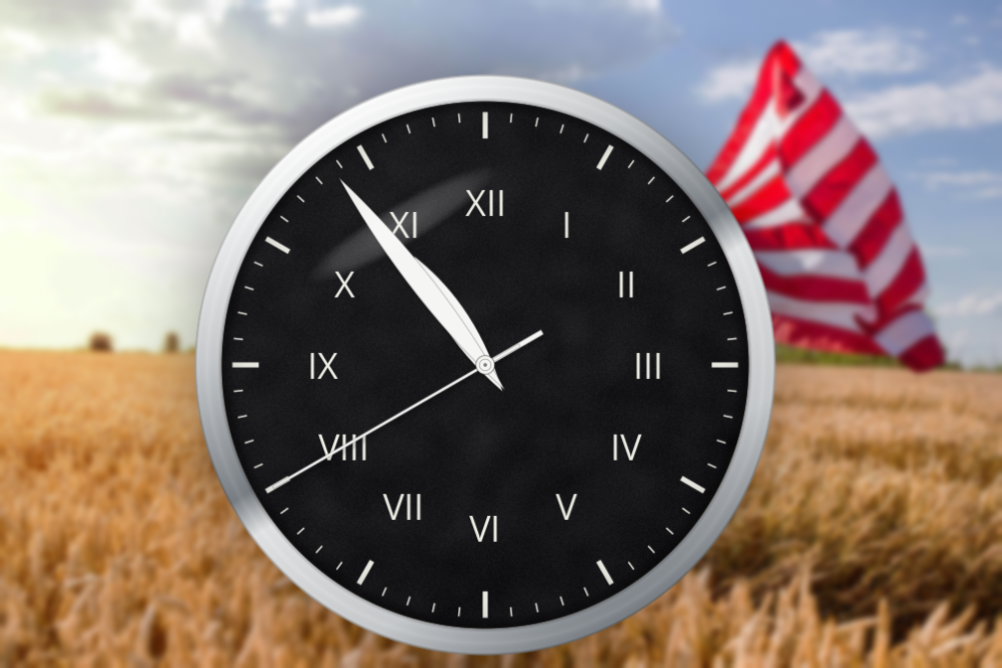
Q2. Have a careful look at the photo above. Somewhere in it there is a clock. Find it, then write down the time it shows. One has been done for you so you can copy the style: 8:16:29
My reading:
10:53:40
